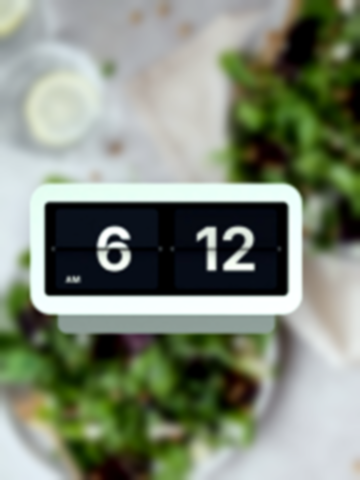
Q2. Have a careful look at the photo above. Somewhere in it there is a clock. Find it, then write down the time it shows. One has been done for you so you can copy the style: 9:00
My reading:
6:12
